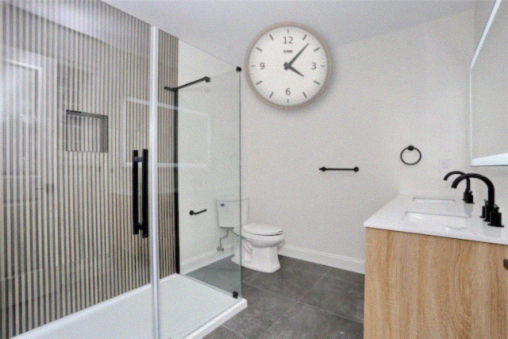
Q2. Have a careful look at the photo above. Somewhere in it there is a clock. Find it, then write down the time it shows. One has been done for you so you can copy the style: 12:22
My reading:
4:07
